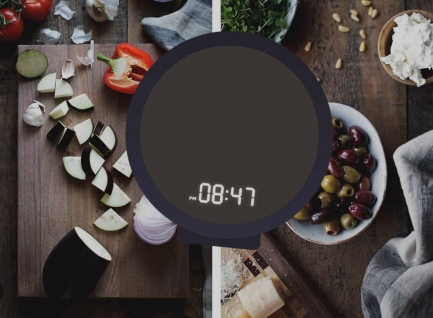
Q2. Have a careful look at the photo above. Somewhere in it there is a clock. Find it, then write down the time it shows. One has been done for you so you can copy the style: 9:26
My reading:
8:47
